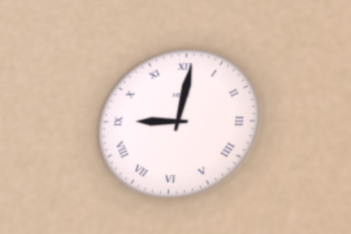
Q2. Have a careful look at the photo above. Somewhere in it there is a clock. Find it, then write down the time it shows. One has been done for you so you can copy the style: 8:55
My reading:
9:01
